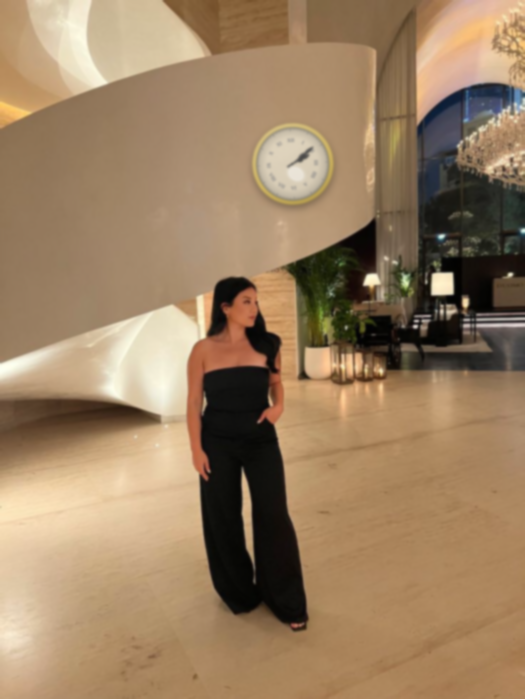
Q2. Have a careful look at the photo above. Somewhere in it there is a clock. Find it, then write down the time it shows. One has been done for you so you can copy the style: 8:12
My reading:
2:09
